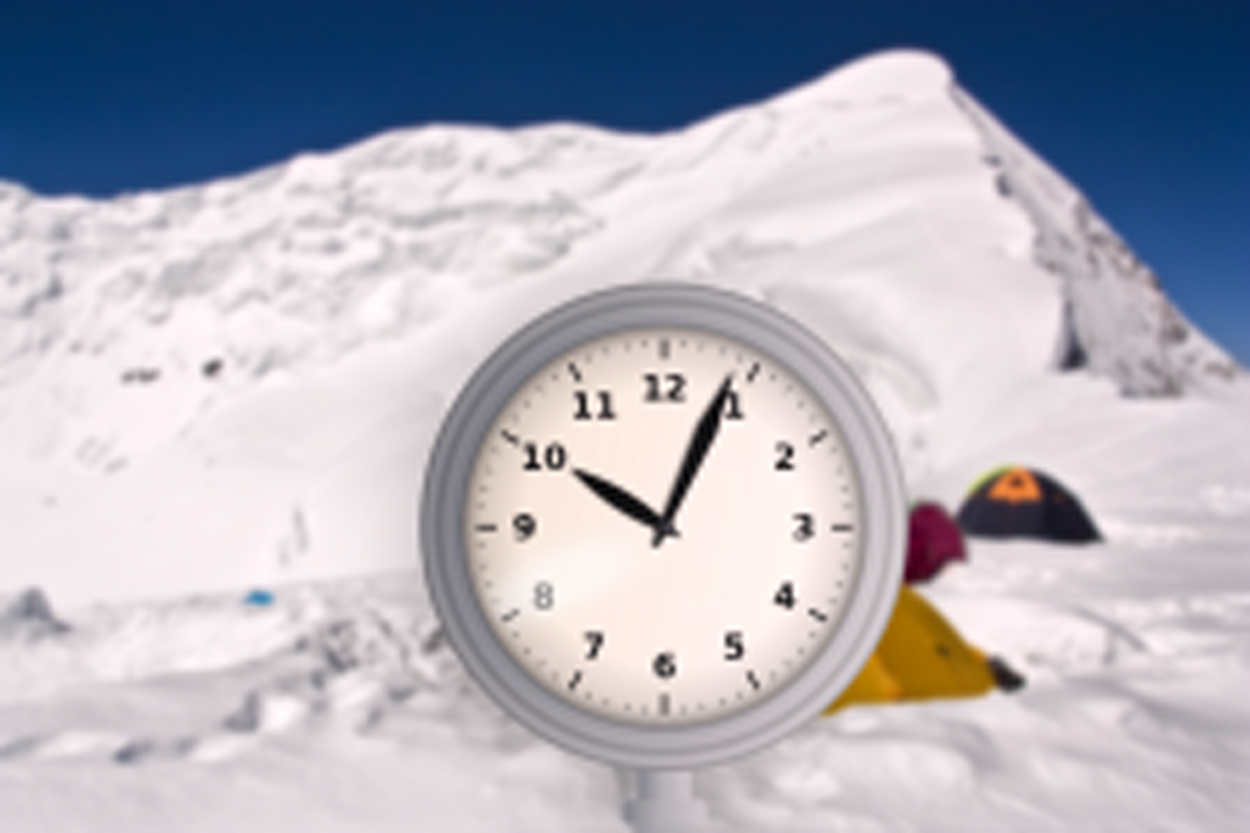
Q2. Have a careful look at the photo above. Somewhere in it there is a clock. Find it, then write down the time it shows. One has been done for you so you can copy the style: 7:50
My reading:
10:04
